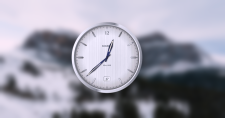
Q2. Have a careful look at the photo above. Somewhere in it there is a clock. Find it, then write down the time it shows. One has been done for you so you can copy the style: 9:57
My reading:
12:38
